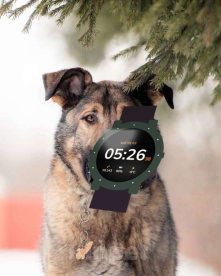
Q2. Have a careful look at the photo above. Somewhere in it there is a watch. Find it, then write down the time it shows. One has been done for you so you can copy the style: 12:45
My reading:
5:26
